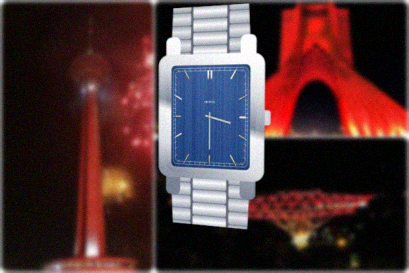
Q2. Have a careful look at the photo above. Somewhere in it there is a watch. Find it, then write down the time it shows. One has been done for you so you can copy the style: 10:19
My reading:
3:30
